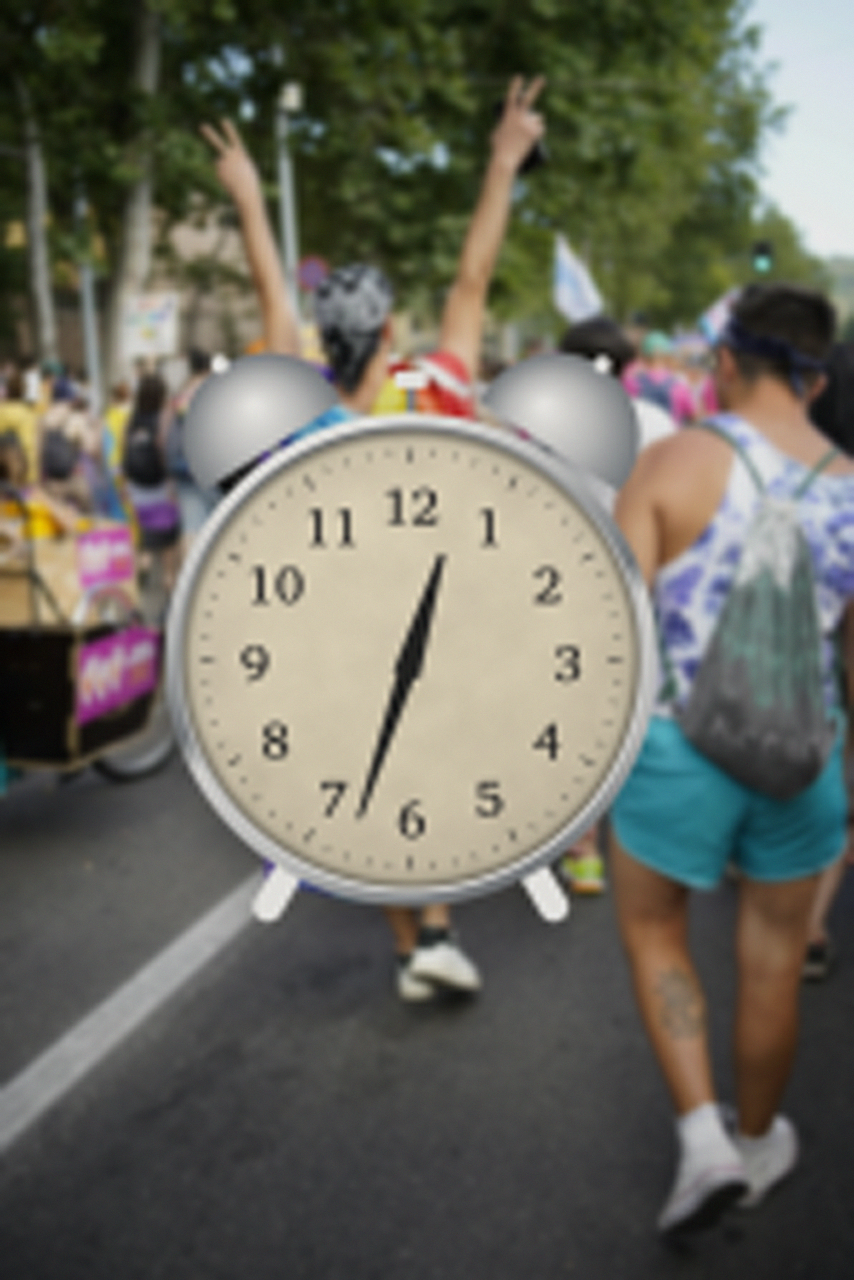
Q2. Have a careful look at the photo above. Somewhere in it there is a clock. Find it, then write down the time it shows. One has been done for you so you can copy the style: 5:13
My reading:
12:33
